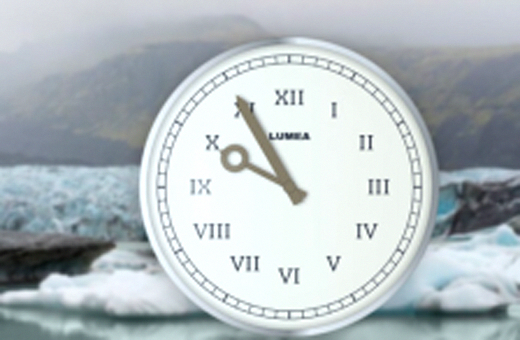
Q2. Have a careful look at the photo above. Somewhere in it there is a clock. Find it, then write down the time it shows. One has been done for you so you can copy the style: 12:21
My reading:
9:55
